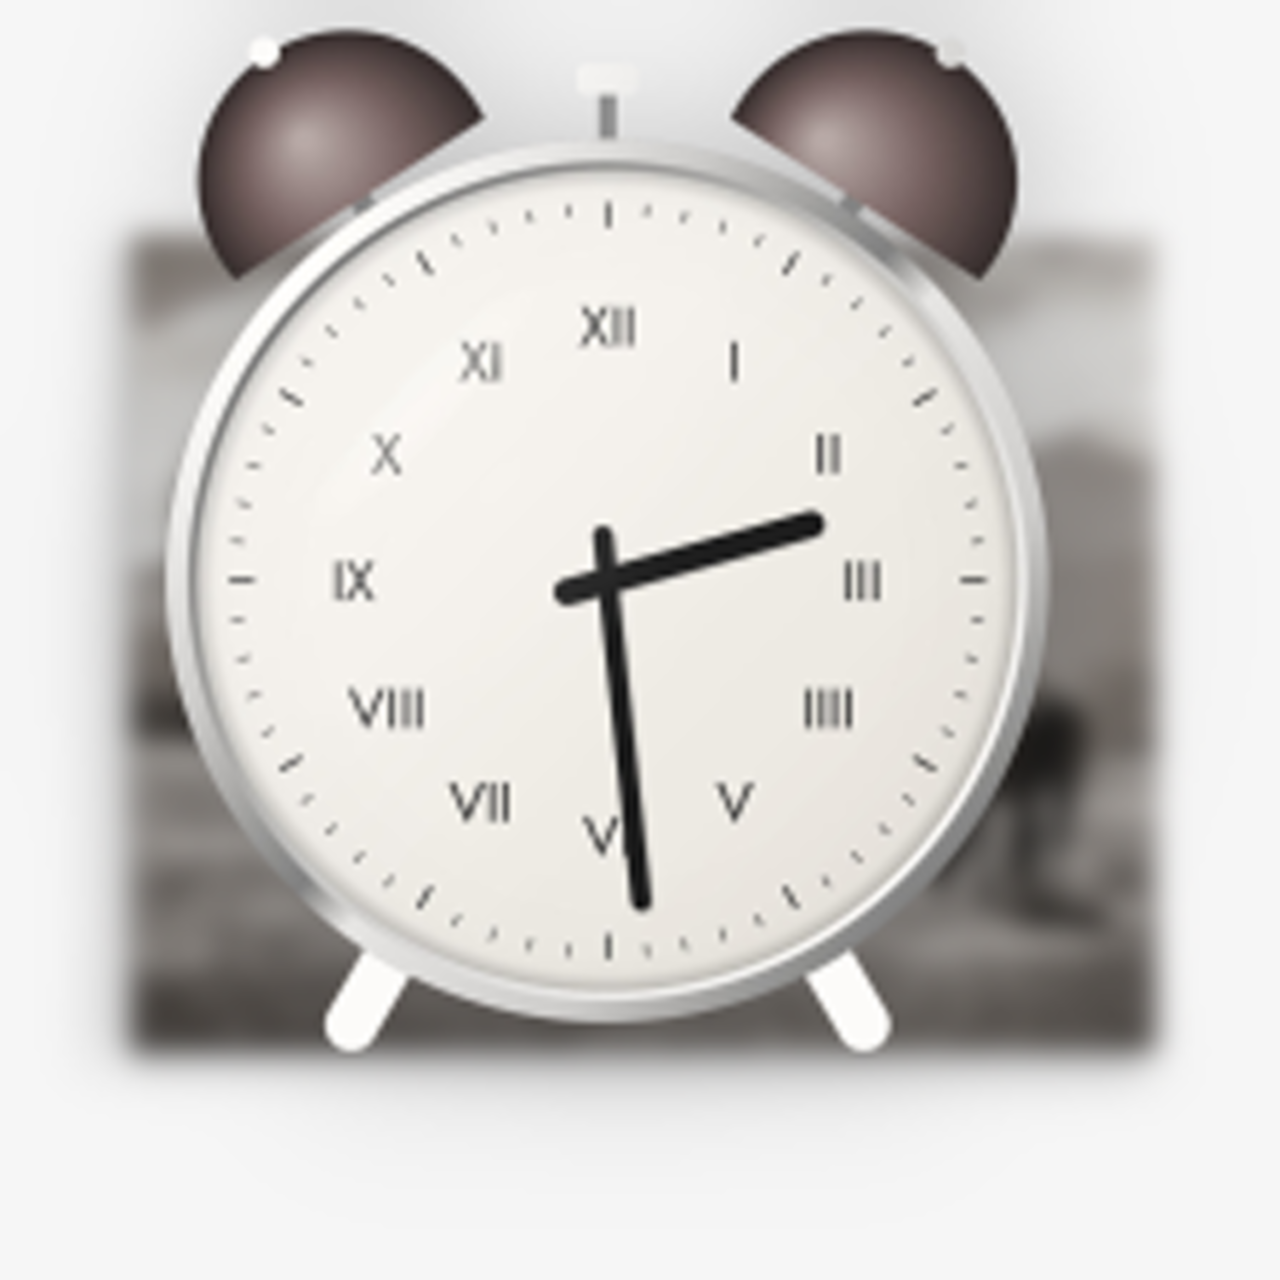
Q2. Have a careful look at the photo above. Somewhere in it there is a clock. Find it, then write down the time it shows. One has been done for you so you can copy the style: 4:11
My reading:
2:29
